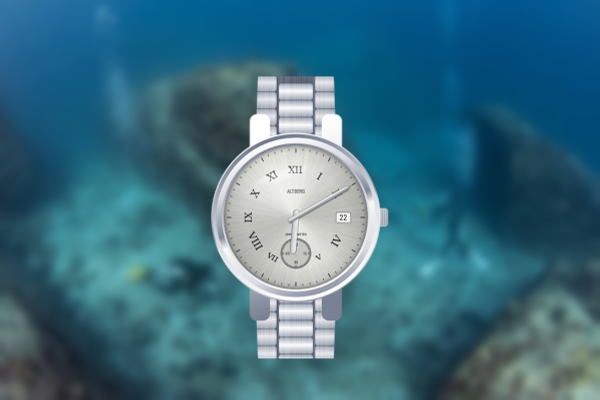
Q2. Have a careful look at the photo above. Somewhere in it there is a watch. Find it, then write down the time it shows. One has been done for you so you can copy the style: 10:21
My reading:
6:10
